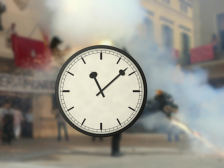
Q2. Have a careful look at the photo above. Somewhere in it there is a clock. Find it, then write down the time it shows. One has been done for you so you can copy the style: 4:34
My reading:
11:08
